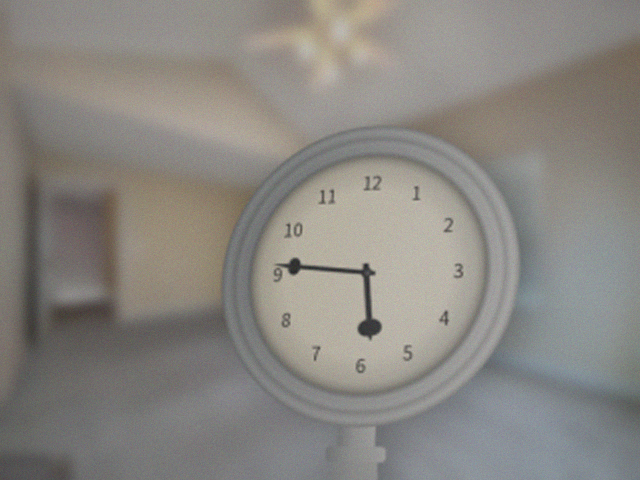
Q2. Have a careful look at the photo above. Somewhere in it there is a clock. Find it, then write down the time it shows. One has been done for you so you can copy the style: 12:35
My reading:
5:46
